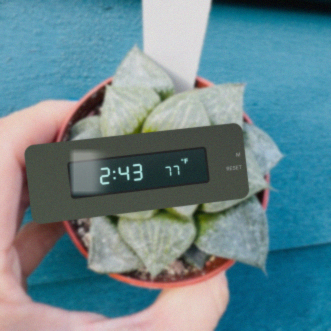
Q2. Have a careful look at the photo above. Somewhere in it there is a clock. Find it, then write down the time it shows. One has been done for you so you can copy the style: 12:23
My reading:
2:43
